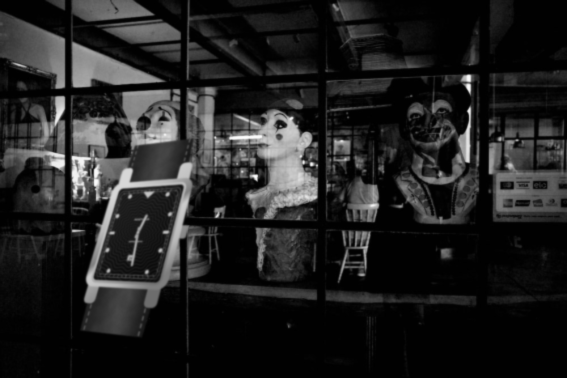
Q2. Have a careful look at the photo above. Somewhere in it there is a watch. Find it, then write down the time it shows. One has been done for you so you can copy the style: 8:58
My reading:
12:29
